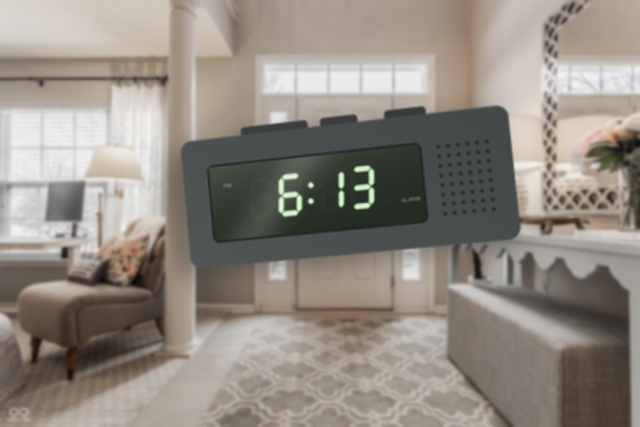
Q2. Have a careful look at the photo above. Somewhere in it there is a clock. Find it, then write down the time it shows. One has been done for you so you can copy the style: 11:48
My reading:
6:13
